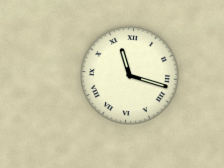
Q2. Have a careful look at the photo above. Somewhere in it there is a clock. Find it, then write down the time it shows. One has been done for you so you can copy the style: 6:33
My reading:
11:17
